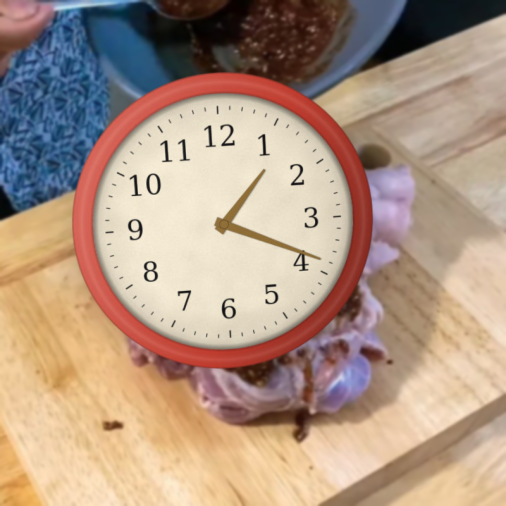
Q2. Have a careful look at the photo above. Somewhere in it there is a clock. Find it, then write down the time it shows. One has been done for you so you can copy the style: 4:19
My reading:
1:19
